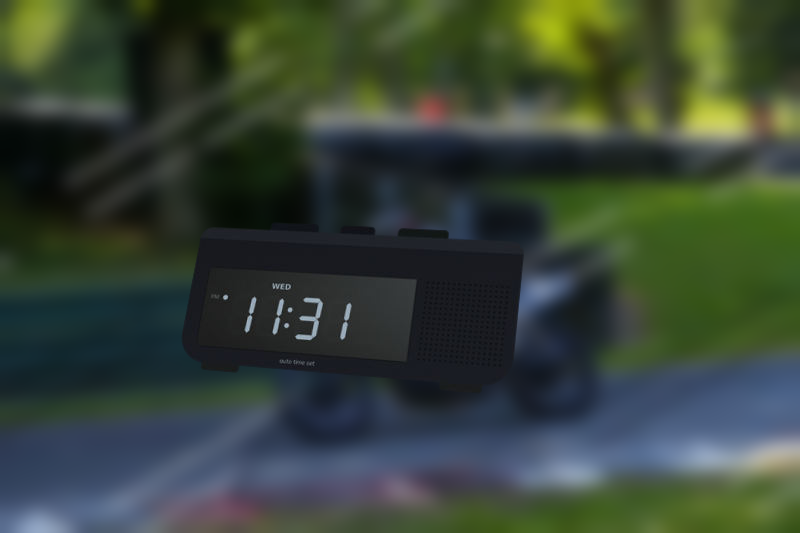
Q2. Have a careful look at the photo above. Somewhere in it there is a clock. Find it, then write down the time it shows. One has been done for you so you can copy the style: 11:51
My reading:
11:31
